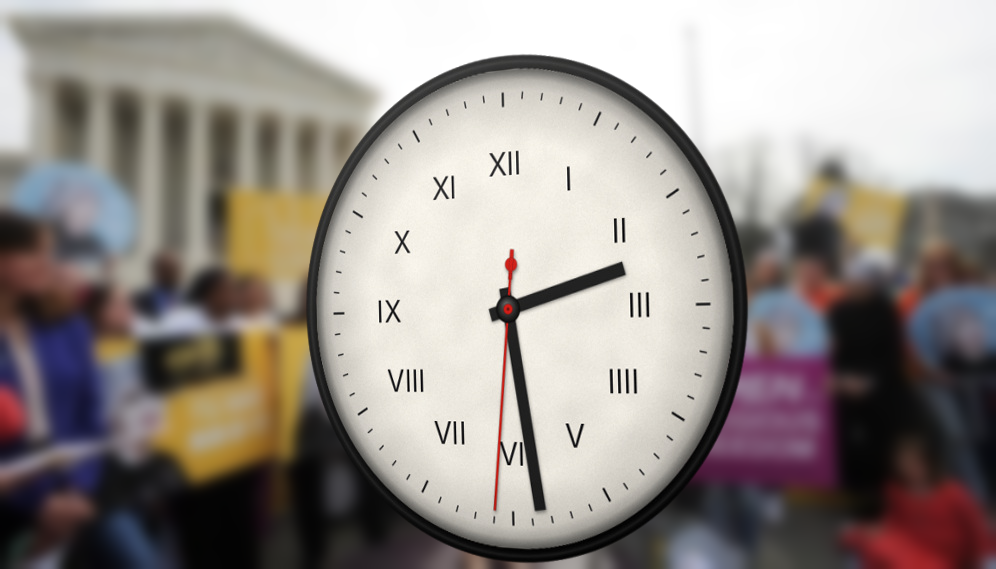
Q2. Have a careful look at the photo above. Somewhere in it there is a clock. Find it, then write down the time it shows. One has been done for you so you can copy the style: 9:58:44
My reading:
2:28:31
